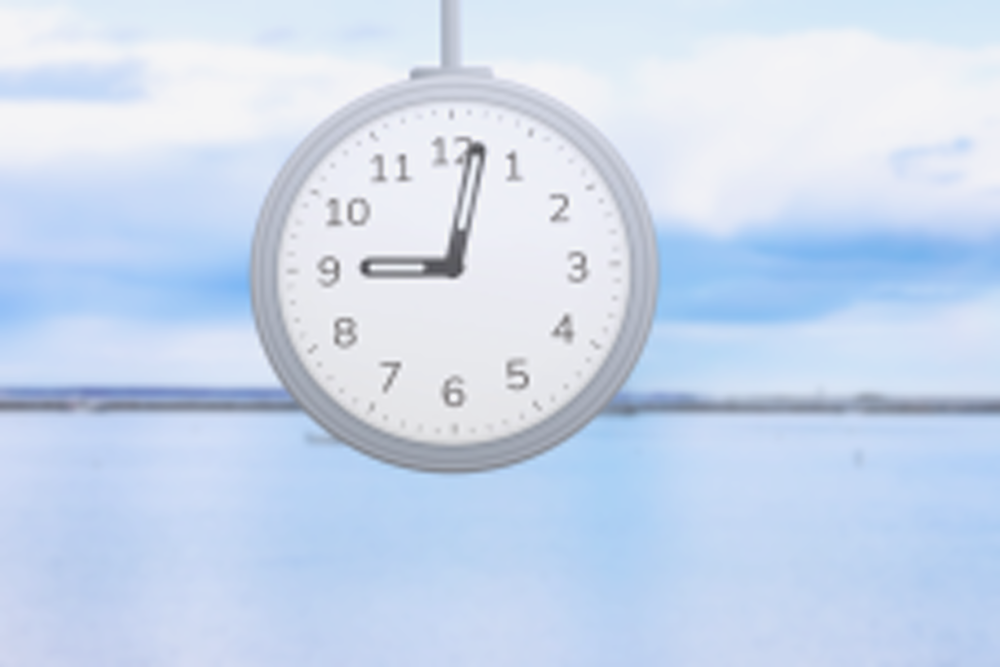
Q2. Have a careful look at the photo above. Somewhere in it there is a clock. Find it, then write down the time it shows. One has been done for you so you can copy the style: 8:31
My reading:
9:02
